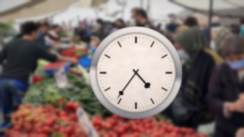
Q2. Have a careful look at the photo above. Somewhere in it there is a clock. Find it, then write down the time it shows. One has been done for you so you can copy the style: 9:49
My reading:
4:36
